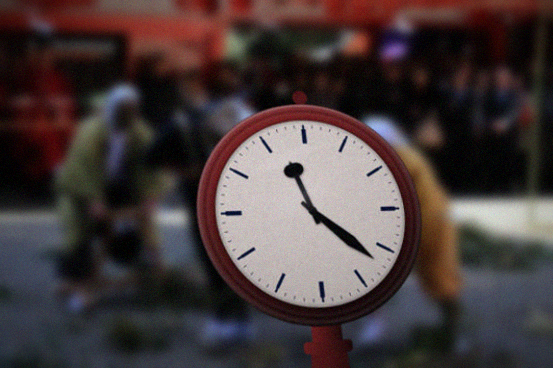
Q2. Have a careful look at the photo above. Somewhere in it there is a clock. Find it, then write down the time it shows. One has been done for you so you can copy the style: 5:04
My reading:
11:22
